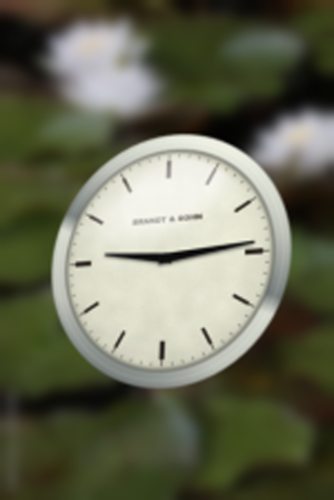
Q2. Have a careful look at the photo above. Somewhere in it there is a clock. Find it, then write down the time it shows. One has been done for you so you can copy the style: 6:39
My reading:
9:14
